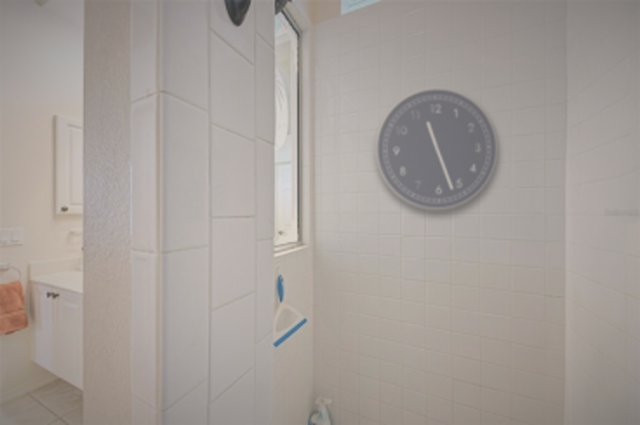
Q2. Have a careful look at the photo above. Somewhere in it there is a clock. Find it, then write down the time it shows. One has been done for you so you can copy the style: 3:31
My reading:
11:27
